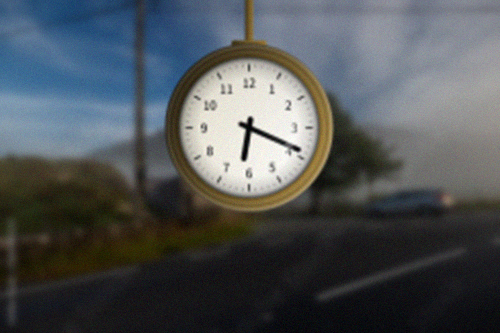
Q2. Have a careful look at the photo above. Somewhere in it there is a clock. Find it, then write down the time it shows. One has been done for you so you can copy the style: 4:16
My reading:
6:19
